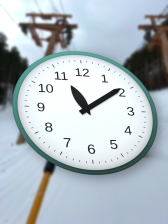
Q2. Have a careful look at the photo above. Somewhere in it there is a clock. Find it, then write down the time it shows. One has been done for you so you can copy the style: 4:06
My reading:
11:09
